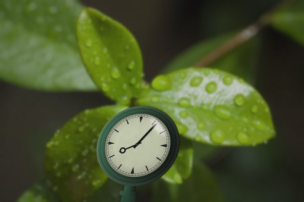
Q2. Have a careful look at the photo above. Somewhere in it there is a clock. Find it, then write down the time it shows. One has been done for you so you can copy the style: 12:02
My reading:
8:06
